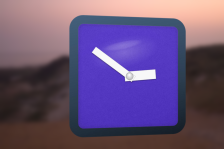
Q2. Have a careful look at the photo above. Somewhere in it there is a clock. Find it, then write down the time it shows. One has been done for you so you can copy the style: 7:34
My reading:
2:51
